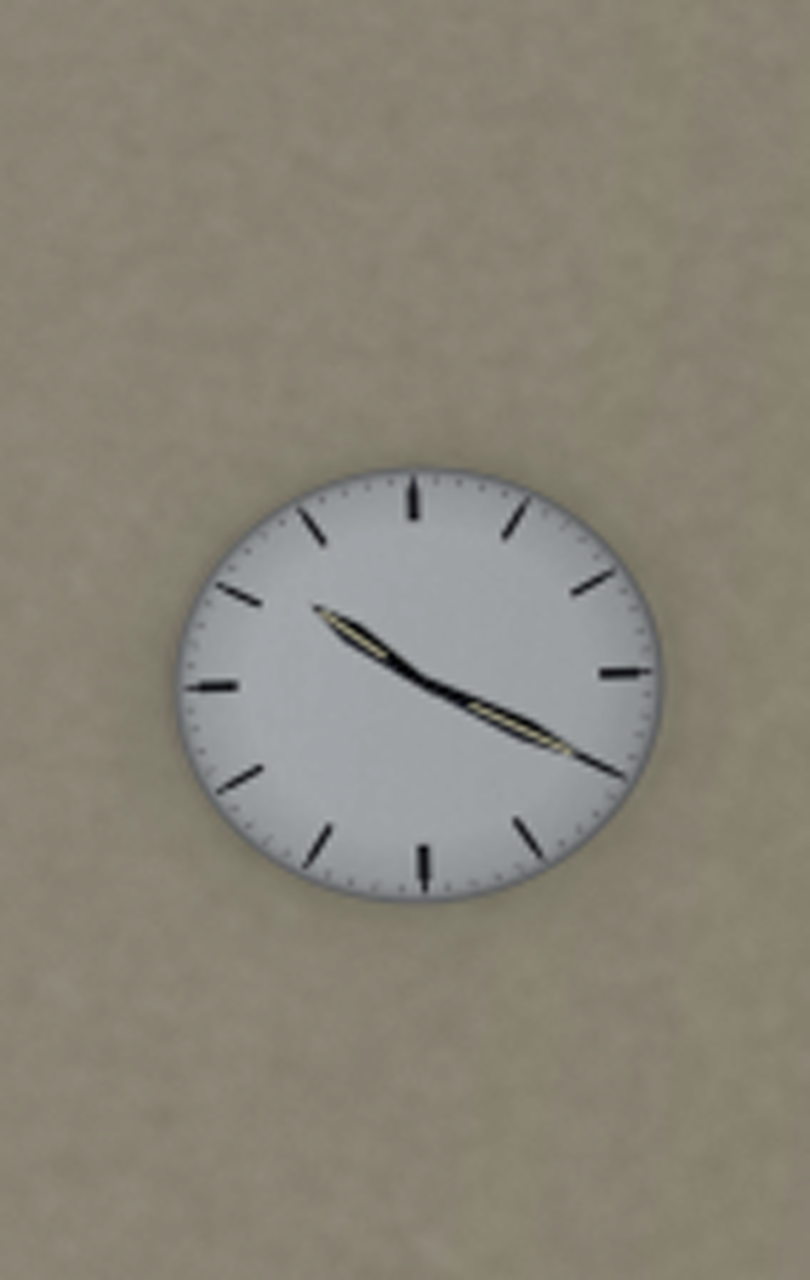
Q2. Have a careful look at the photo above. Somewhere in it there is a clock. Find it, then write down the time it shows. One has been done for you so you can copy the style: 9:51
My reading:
10:20
